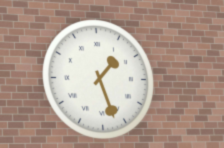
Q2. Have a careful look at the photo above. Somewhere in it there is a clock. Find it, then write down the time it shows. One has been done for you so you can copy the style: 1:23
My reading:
1:27
